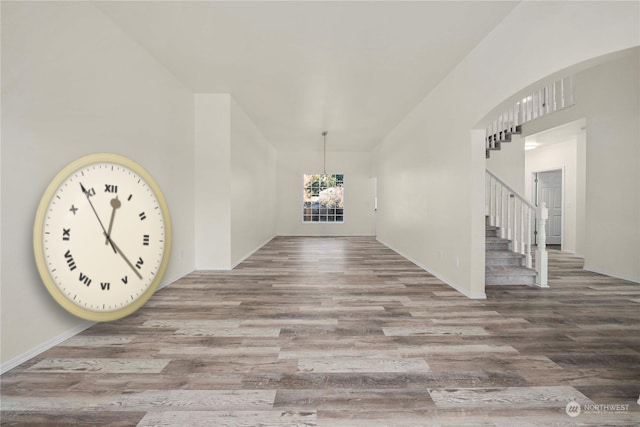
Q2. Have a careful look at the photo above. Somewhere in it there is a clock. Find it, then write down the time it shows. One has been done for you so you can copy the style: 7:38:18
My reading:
12:21:54
